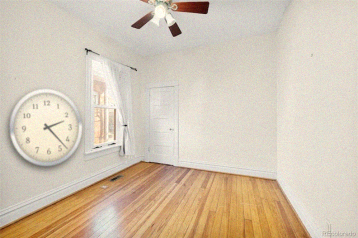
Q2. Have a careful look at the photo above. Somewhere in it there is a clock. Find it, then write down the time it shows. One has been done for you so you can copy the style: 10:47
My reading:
2:23
